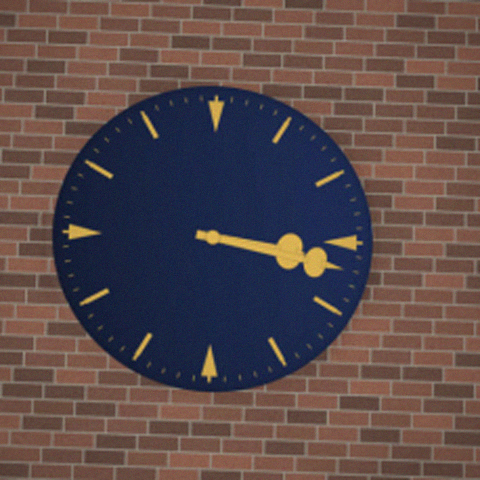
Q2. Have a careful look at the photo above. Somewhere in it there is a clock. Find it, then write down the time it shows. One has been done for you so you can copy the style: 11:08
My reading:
3:17
